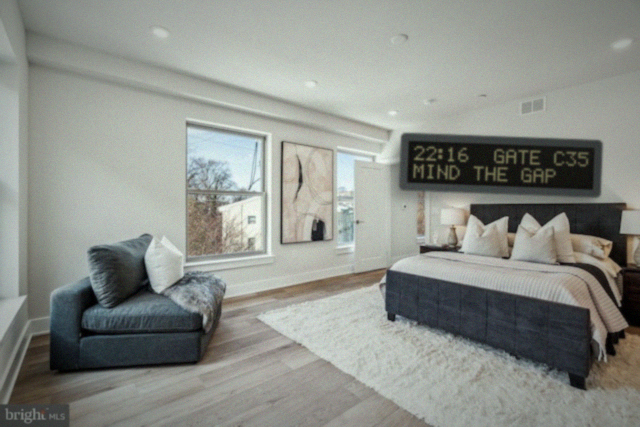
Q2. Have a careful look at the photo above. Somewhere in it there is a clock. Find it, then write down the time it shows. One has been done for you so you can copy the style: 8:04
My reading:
22:16
